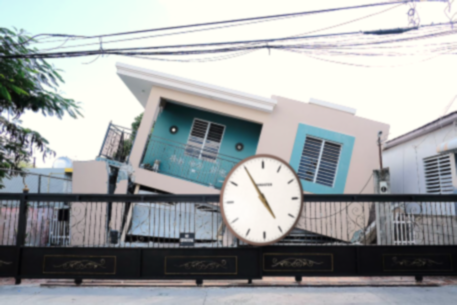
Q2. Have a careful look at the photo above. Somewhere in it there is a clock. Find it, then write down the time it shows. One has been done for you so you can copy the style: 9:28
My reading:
4:55
